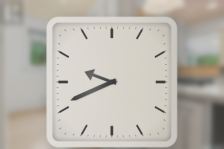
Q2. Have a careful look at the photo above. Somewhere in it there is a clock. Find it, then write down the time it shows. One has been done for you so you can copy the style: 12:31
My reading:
9:41
